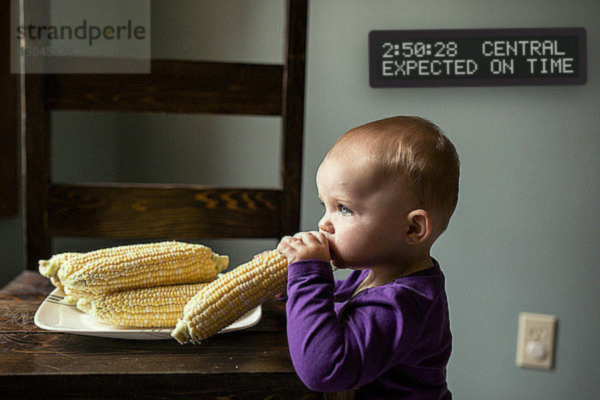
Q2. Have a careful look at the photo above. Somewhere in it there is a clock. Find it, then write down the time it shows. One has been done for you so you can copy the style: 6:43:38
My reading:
2:50:28
